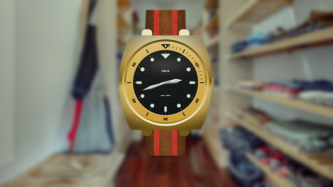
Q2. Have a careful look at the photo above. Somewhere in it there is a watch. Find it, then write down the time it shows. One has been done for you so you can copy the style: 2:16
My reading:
2:42
